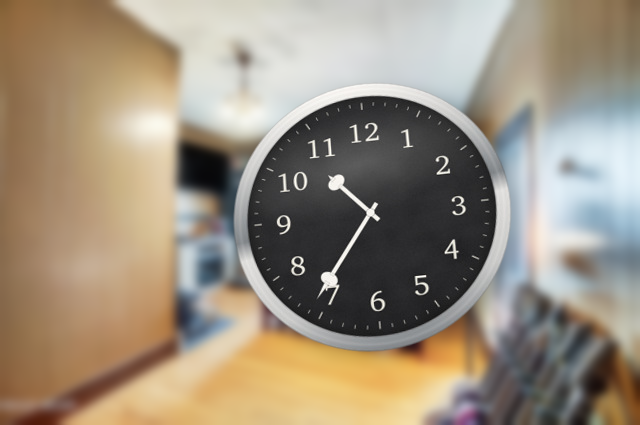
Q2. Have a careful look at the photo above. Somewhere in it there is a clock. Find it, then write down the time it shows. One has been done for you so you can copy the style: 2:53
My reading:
10:36
